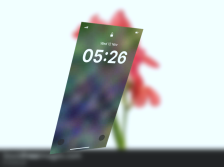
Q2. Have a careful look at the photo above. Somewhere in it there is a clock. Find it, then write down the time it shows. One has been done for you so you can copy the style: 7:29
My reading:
5:26
